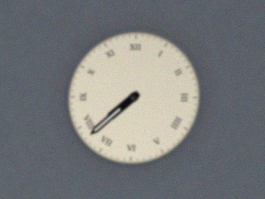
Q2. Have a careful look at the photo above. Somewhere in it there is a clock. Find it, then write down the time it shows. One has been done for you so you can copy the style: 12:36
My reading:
7:38
